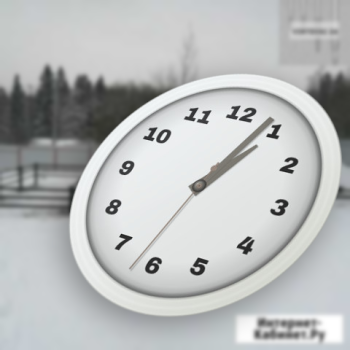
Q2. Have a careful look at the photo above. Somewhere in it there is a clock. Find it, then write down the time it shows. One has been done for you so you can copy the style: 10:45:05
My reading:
1:03:32
